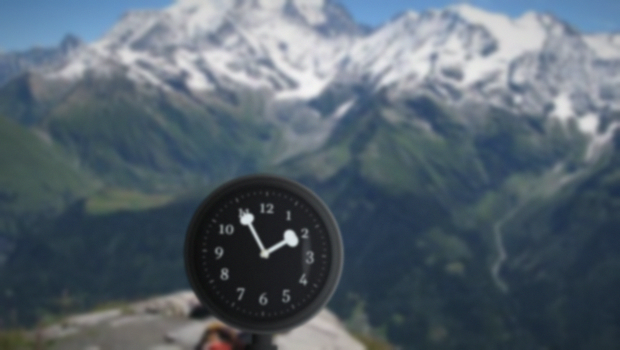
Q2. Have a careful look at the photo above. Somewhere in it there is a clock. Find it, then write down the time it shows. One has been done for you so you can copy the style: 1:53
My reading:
1:55
